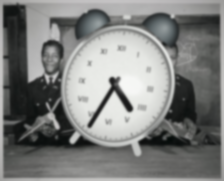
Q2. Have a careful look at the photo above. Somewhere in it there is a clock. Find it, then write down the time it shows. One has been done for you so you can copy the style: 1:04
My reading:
4:34
